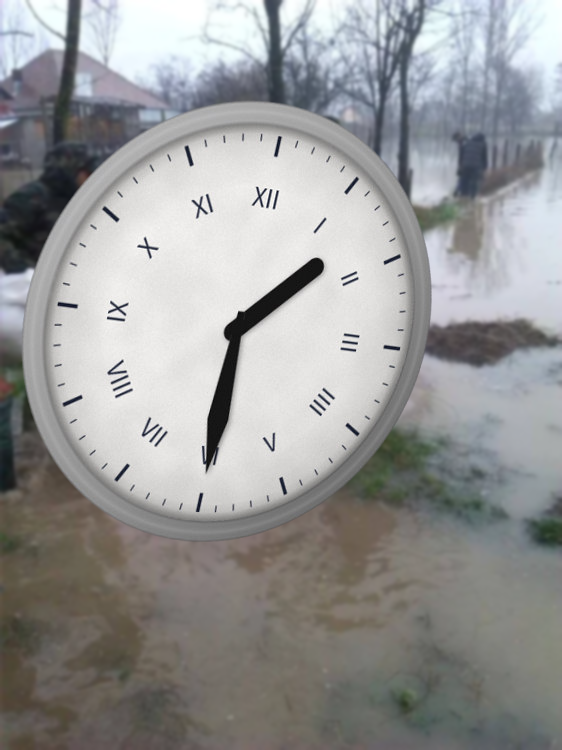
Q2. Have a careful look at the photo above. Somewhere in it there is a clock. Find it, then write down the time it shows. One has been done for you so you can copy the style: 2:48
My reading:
1:30
